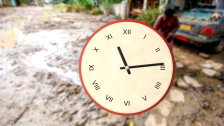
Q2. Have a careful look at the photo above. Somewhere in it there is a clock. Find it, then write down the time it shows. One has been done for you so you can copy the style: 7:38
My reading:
11:14
